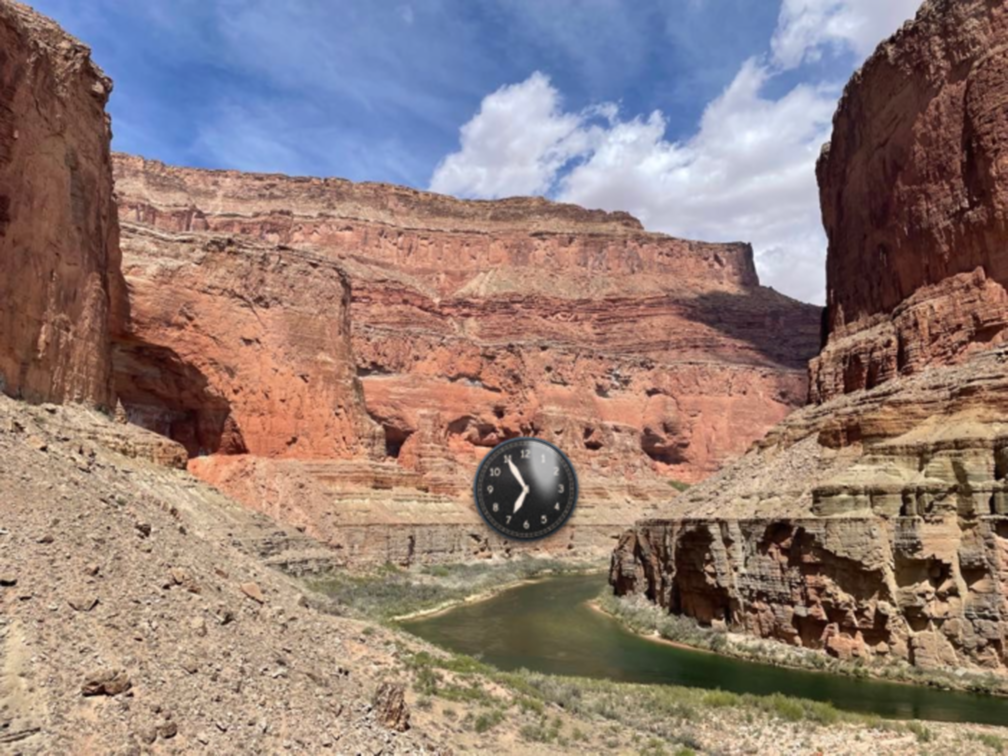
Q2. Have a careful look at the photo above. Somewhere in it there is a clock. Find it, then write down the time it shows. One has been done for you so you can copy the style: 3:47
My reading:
6:55
